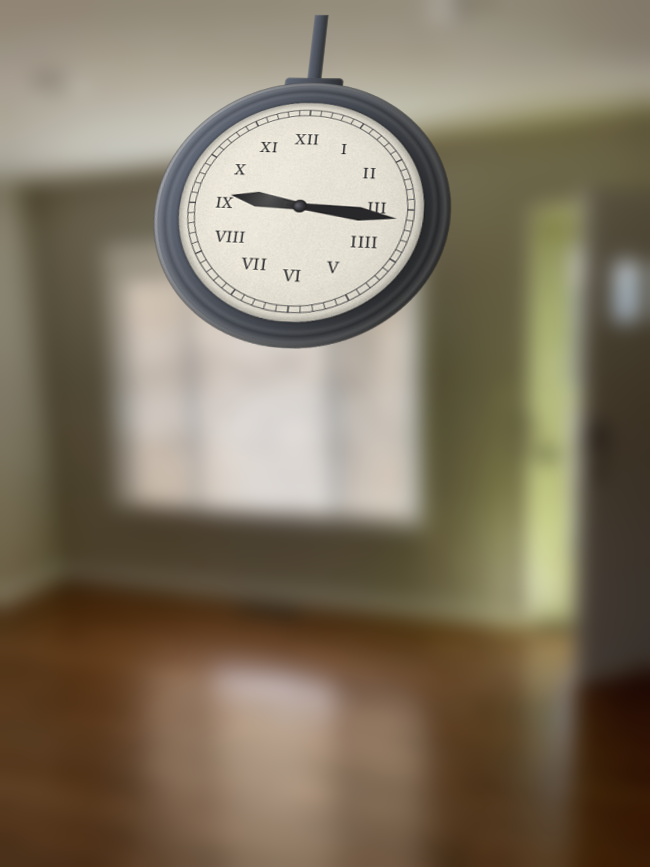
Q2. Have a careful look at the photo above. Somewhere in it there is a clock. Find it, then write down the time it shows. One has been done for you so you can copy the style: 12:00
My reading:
9:16
